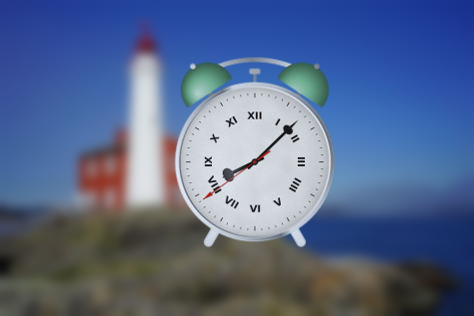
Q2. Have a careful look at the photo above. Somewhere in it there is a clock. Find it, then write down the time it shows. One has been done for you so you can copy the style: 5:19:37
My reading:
8:07:39
